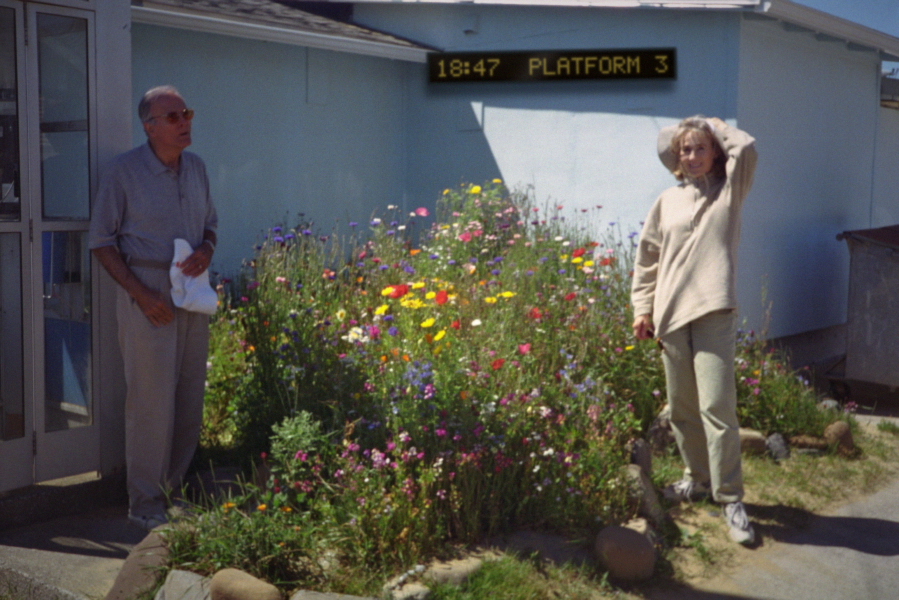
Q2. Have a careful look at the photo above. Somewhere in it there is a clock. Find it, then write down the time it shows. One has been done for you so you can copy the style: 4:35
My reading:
18:47
